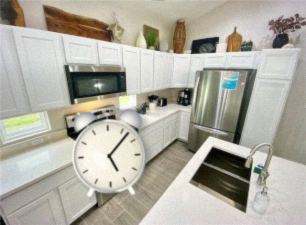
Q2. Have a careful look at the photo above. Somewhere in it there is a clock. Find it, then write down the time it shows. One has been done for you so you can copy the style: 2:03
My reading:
5:07
